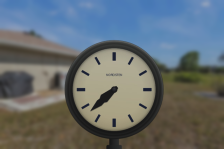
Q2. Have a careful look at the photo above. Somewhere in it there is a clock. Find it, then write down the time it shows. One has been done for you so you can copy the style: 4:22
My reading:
7:38
